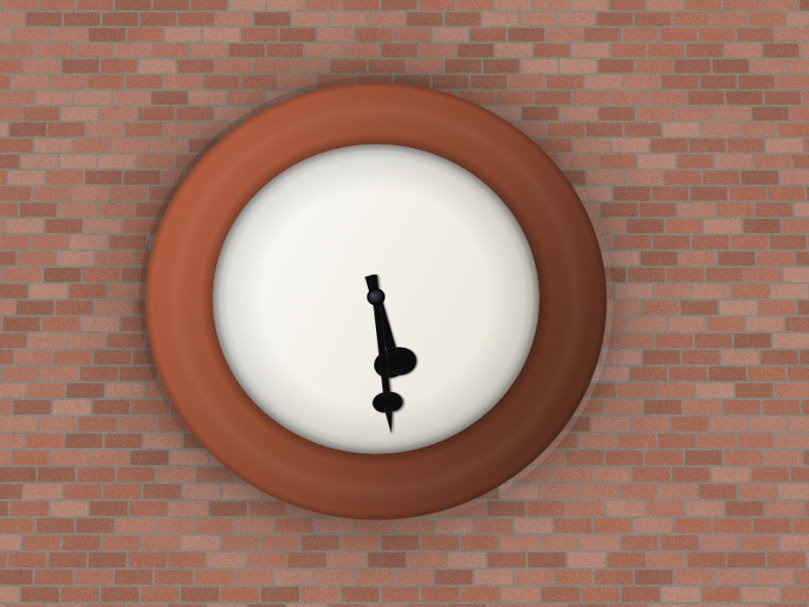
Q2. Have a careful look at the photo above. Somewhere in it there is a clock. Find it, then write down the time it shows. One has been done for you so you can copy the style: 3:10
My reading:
5:29
